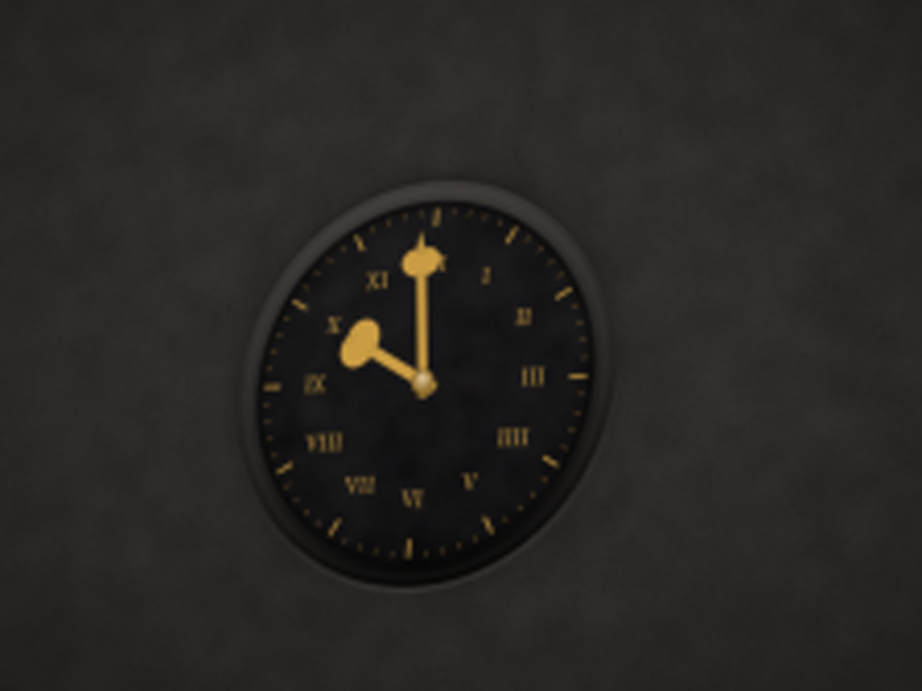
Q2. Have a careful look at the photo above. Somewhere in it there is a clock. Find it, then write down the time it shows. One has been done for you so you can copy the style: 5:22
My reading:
9:59
